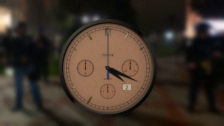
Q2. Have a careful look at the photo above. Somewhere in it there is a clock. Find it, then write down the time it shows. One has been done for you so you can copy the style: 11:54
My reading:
4:19
